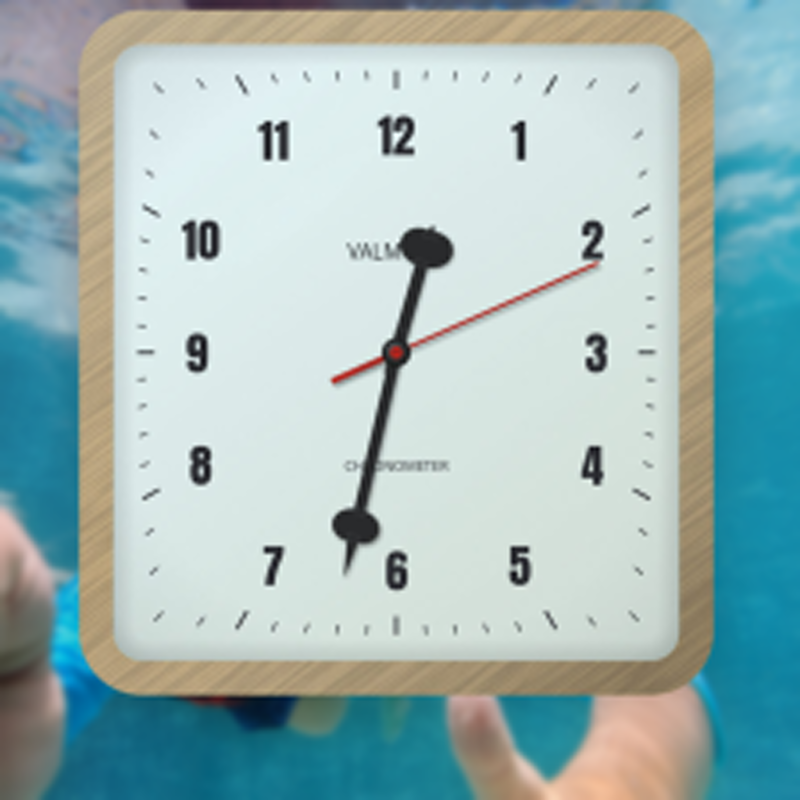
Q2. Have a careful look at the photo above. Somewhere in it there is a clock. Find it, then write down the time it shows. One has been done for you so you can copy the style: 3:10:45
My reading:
12:32:11
